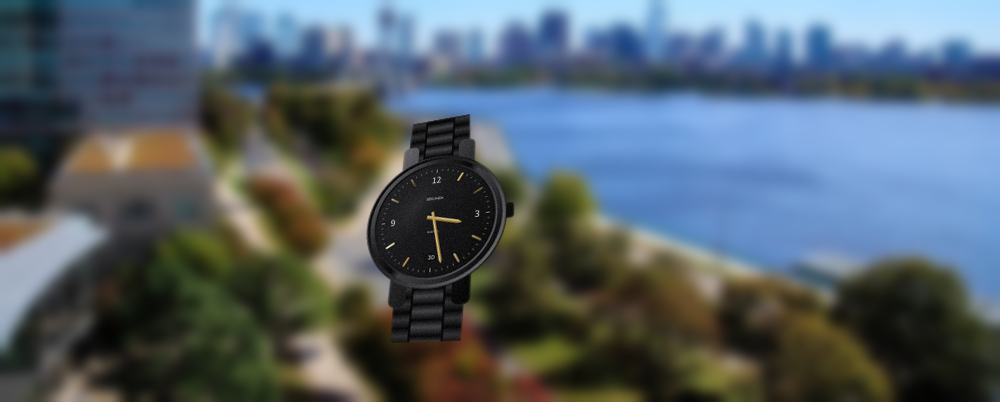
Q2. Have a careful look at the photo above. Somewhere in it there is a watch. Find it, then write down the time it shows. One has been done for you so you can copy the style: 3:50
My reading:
3:28
